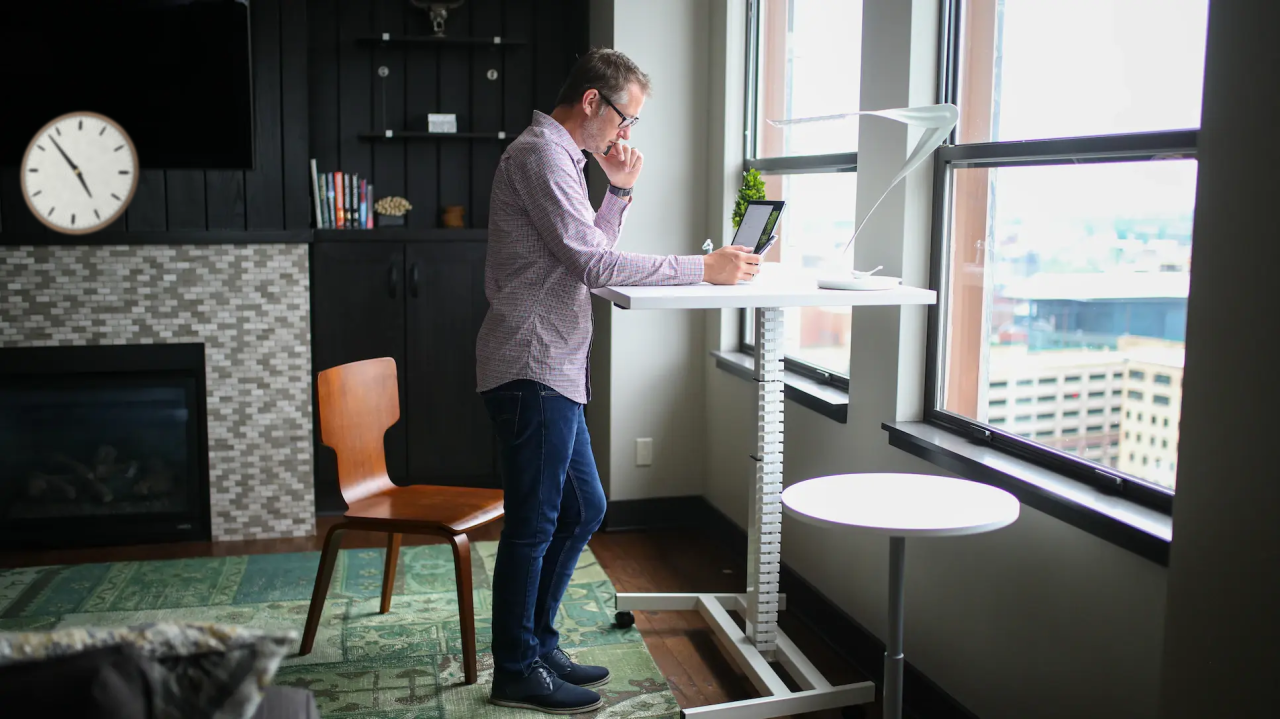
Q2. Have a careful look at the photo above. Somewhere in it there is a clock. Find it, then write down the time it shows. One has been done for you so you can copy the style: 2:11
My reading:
4:53
